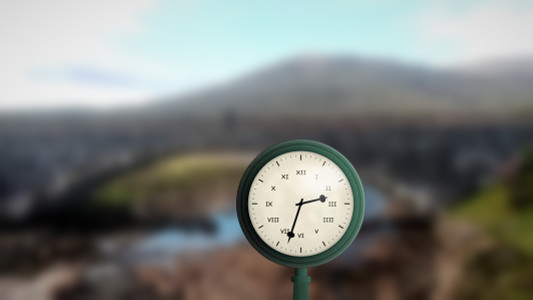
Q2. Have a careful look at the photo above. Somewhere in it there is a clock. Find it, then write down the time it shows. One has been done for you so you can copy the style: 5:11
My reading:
2:33
